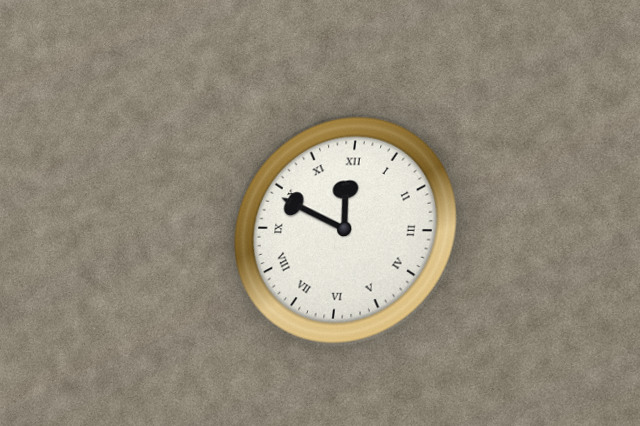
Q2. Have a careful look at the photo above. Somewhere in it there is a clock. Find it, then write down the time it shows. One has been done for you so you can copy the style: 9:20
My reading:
11:49
